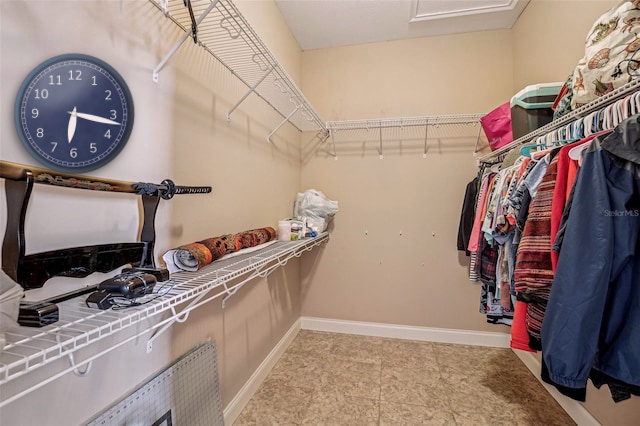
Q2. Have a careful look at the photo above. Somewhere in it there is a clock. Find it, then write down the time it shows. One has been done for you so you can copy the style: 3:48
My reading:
6:17
